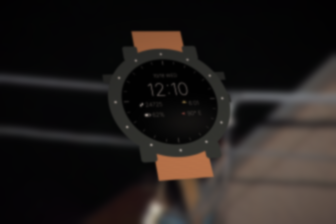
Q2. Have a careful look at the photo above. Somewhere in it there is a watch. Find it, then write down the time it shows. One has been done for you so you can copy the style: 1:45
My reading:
12:10
